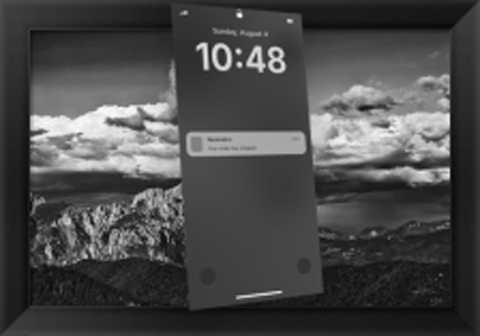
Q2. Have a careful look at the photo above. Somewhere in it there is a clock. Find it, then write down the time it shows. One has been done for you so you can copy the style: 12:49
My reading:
10:48
